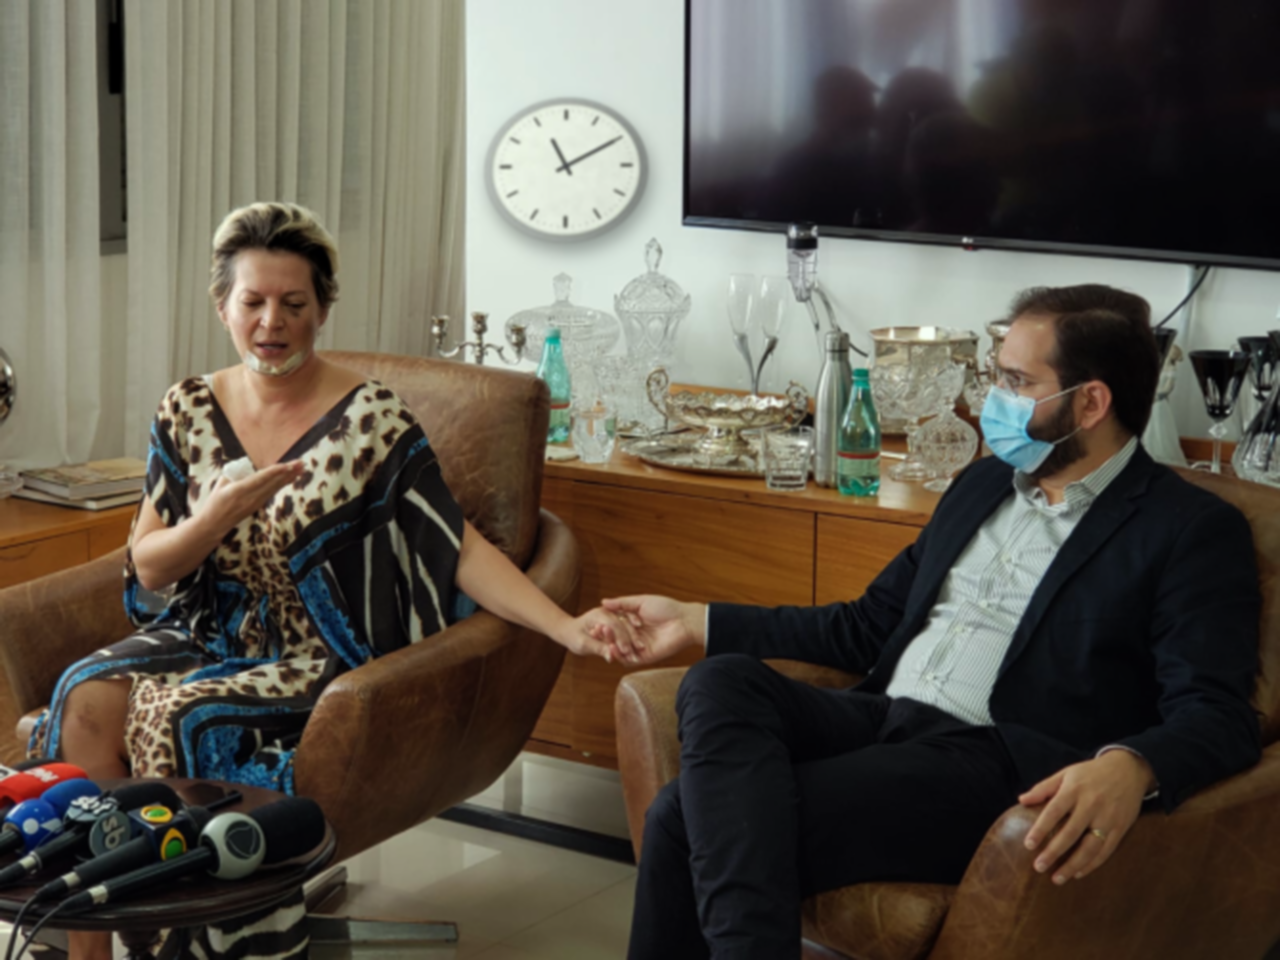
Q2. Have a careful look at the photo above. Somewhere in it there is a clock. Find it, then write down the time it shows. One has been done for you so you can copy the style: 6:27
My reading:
11:10
